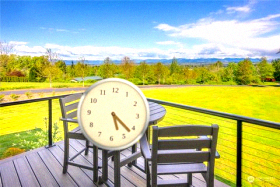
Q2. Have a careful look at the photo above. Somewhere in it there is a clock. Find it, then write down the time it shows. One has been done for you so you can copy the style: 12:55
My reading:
5:22
